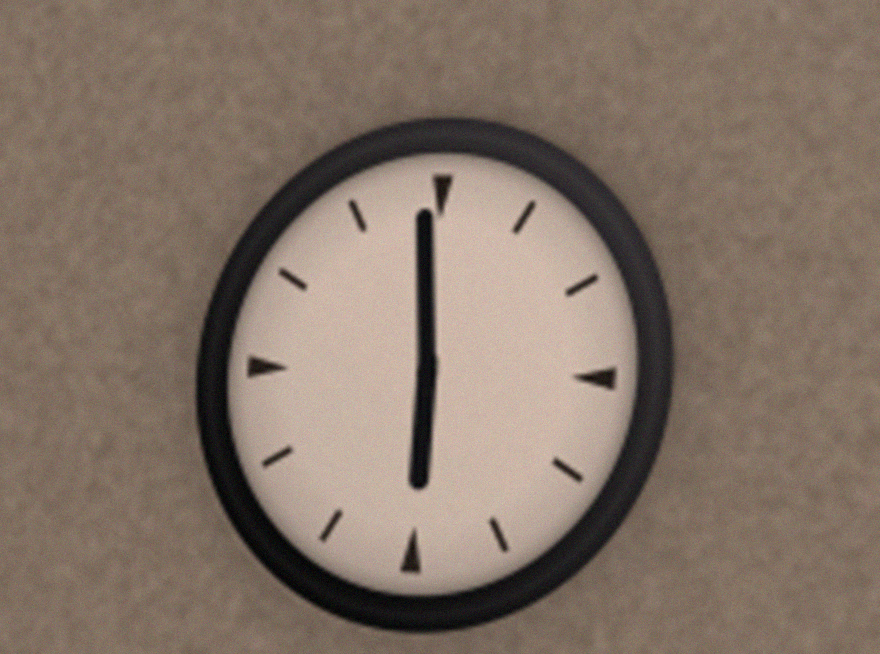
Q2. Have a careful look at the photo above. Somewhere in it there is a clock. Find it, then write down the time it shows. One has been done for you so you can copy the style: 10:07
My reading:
5:59
